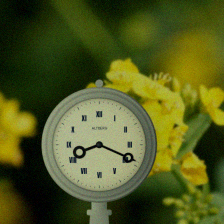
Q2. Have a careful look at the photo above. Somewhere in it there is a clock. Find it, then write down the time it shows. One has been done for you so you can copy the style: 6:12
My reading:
8:19
